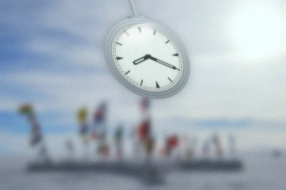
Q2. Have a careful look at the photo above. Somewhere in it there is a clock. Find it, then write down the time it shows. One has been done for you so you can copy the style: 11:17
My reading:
8:20
